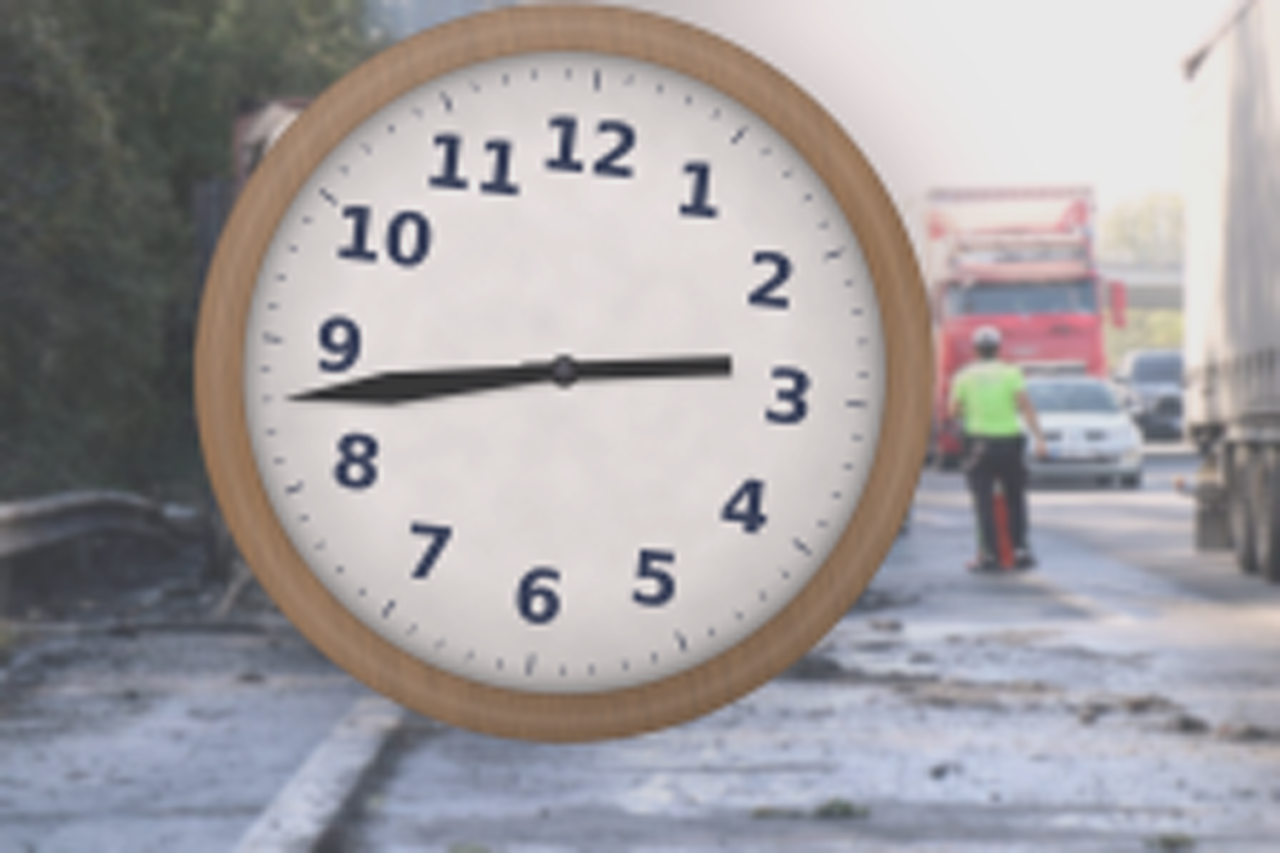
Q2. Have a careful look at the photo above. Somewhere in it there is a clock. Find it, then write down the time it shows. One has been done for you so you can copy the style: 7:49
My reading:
2:43
